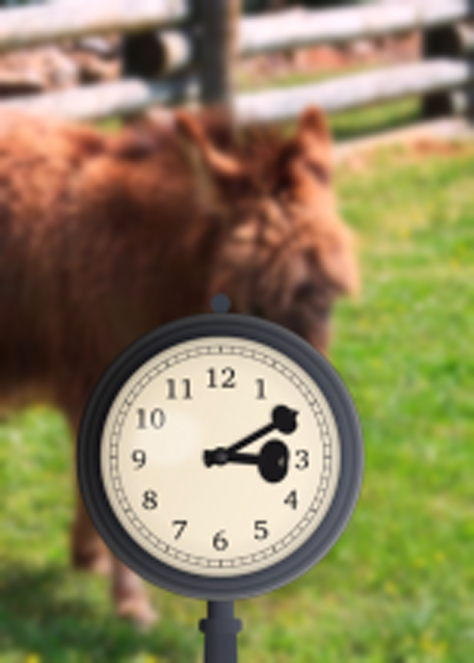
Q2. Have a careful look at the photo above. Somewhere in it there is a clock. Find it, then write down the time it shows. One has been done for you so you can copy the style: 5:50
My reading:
3:10
